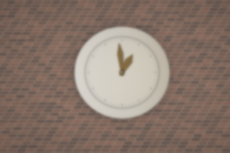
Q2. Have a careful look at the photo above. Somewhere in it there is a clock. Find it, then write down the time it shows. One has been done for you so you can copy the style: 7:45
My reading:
12:59
